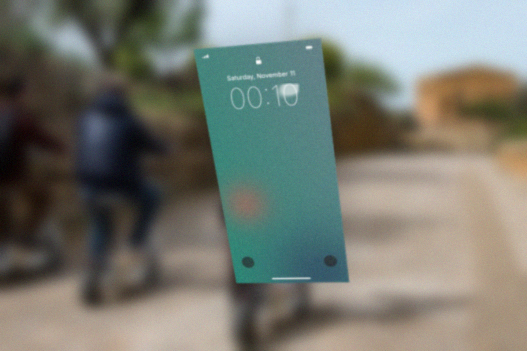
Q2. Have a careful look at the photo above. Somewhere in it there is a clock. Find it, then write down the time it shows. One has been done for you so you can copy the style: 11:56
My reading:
0:10
